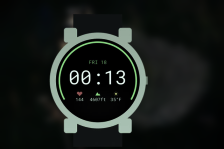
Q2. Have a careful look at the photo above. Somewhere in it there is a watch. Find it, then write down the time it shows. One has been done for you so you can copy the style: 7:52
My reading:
0:13
